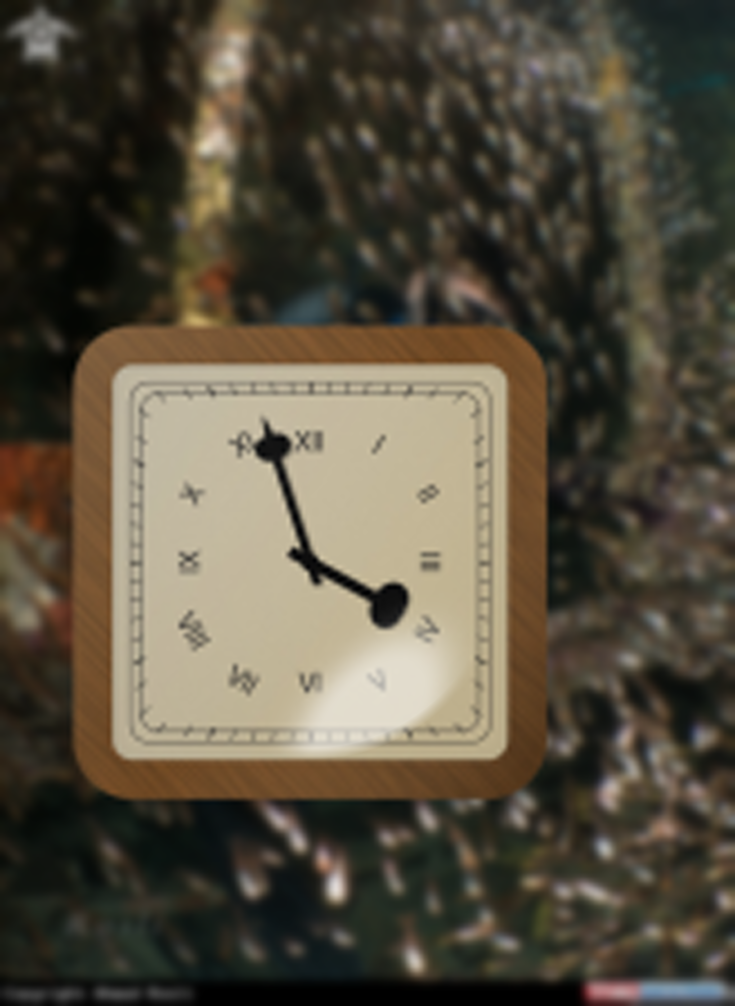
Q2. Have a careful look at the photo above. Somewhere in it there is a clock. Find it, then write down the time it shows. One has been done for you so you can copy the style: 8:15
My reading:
3:57
